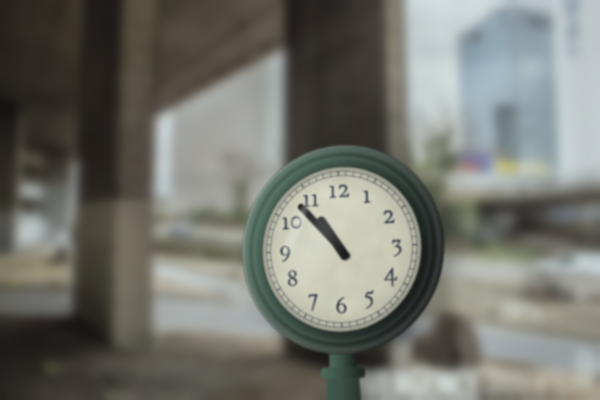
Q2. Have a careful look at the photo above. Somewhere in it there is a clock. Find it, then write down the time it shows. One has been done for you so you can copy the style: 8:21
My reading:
10:53
